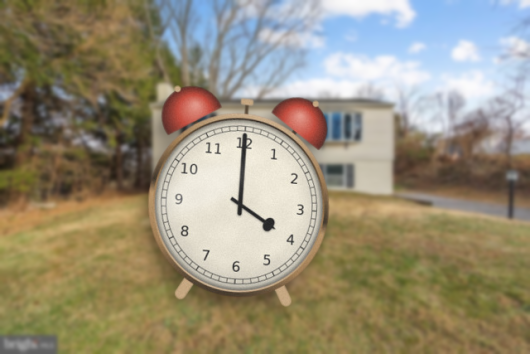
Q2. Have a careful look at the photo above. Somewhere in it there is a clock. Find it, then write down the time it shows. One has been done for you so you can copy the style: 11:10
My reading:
4:00
